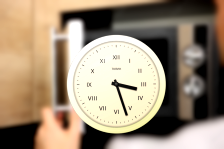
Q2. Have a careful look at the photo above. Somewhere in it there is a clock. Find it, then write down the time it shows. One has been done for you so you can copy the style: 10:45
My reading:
3:27
